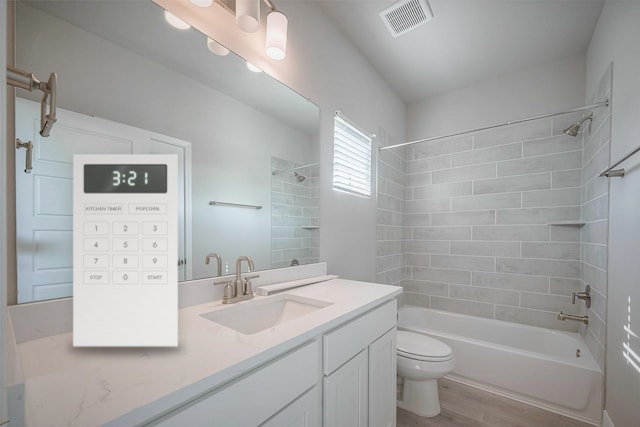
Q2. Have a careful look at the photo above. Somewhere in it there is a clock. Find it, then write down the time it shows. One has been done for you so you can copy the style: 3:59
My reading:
3:21
